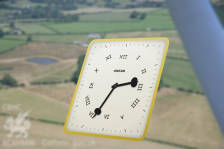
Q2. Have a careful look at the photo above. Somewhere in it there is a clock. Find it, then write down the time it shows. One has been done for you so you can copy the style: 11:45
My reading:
2:34
